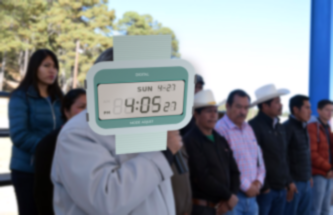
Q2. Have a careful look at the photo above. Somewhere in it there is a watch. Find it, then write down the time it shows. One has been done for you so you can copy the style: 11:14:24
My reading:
4:05:27
